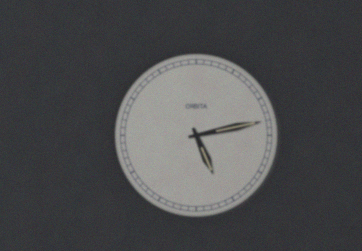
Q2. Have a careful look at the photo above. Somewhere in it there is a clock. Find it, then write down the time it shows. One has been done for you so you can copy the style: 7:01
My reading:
5:13
